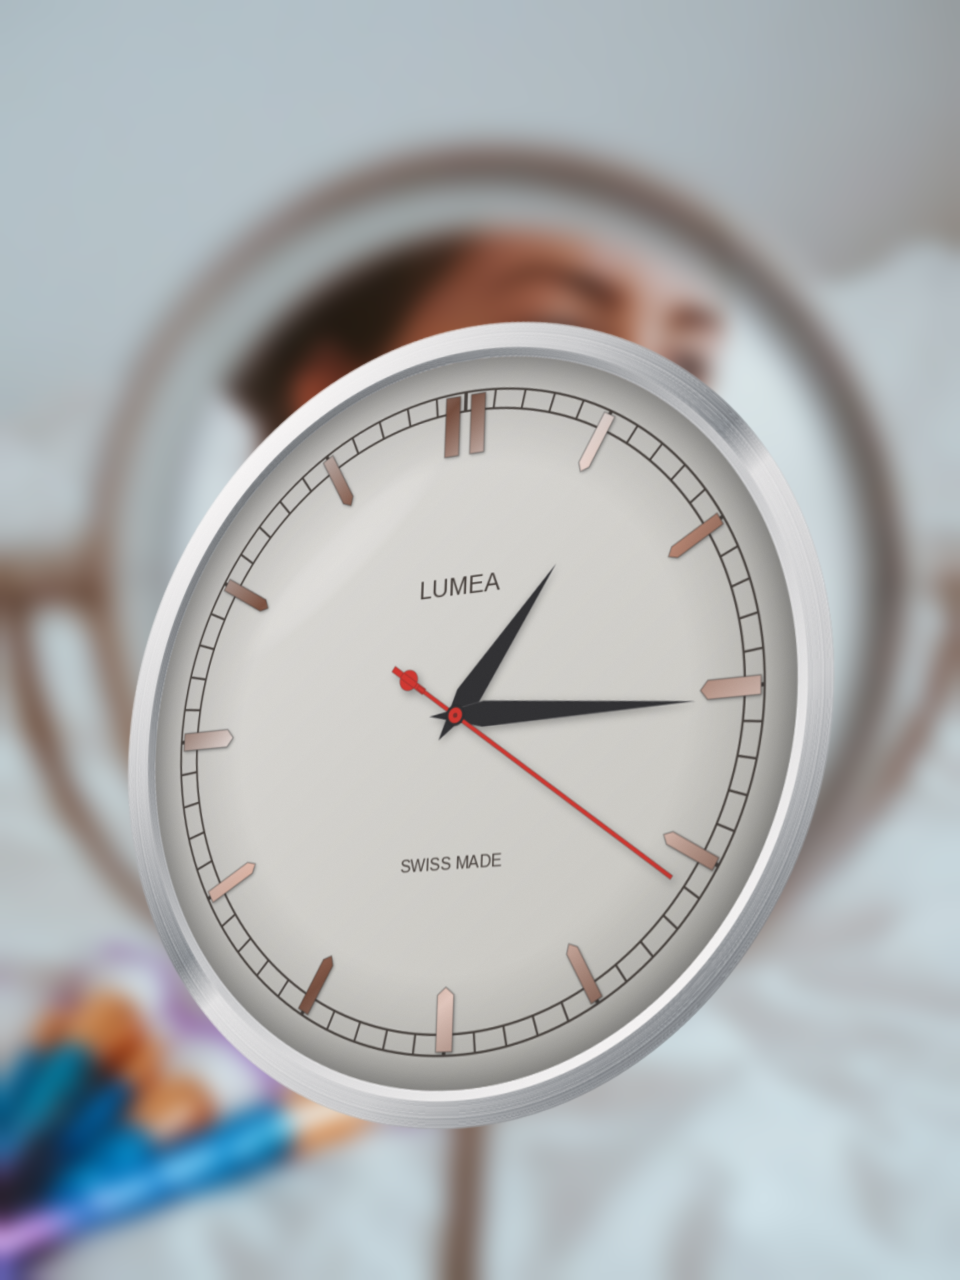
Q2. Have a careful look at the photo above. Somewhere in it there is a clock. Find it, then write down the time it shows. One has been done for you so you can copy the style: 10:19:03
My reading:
1:15:21
